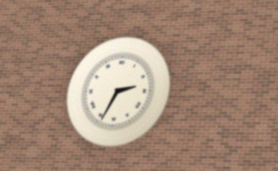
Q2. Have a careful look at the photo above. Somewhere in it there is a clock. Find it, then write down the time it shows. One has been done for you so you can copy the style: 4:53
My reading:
2:34
